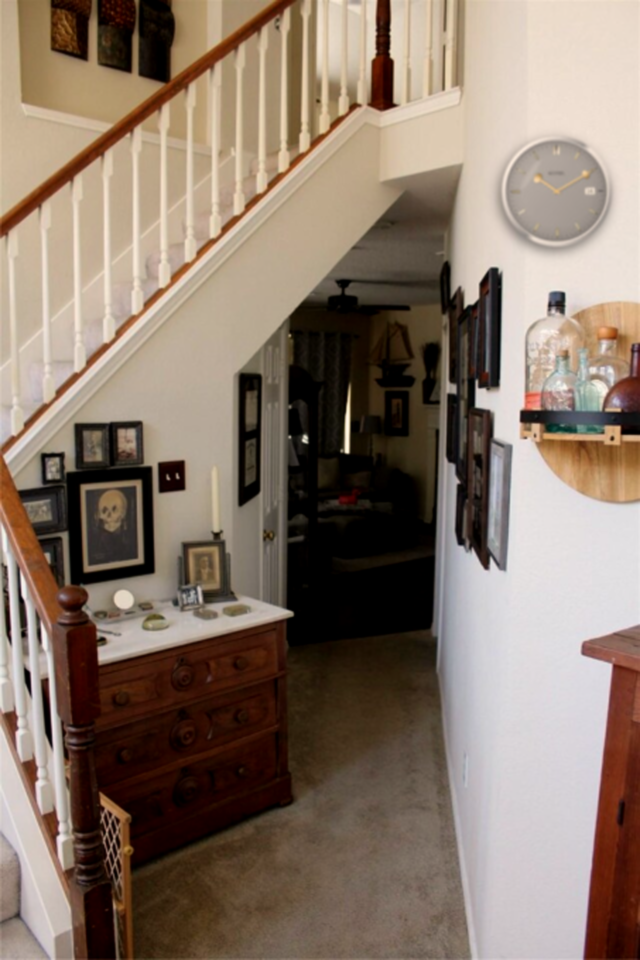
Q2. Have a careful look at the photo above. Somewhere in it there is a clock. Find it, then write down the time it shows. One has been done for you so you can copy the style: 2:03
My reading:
10:10
